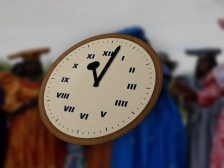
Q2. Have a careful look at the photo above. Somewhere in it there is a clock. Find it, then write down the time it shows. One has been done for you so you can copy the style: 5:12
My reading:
11:02
